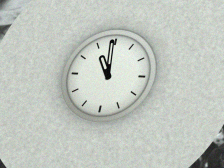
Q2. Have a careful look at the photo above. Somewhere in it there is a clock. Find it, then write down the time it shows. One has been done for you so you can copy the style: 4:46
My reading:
10:59
